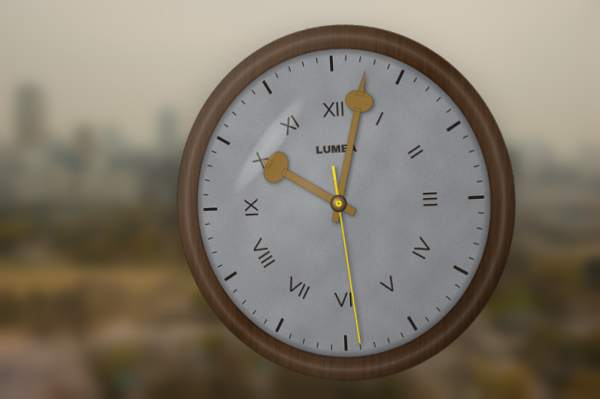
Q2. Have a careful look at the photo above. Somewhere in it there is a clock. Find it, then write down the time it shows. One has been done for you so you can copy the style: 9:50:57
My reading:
10:02:29
